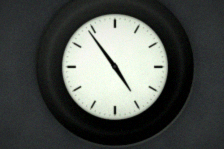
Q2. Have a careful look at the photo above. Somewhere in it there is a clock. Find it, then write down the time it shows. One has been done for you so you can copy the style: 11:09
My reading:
4:54
